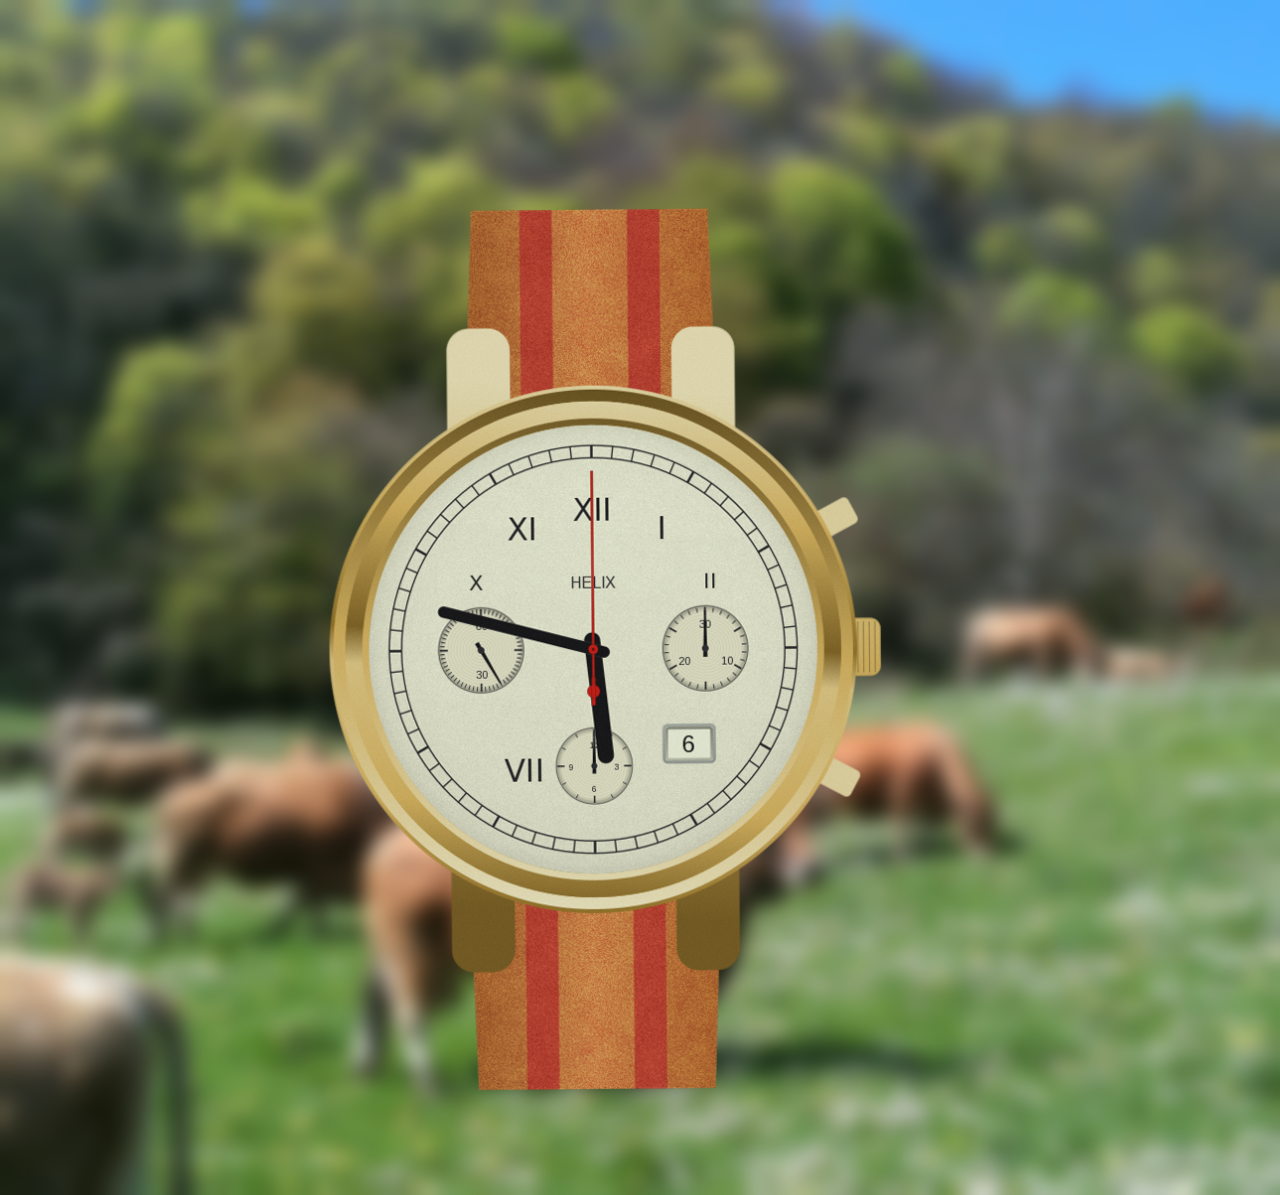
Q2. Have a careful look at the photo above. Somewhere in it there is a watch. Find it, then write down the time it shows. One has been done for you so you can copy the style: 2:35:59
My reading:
5:47:25
